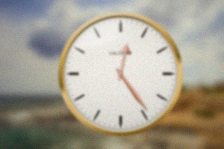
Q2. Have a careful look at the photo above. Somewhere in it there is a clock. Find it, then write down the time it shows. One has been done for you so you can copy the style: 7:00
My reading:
12:24
